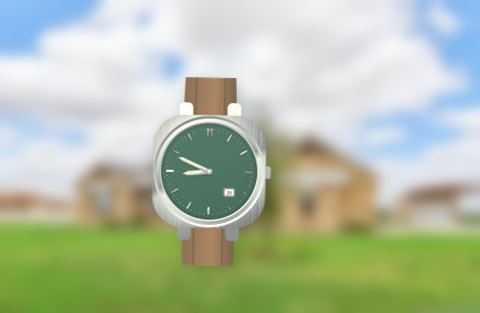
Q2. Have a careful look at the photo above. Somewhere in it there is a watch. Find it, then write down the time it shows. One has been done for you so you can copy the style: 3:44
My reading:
8:49
